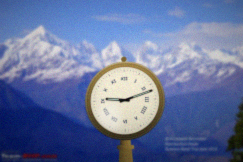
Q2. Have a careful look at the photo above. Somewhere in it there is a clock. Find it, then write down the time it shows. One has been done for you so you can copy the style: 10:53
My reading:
9:12
